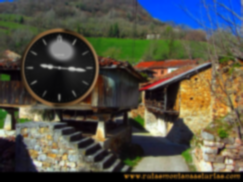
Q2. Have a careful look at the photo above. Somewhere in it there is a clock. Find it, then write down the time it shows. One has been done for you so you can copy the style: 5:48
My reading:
9:16
